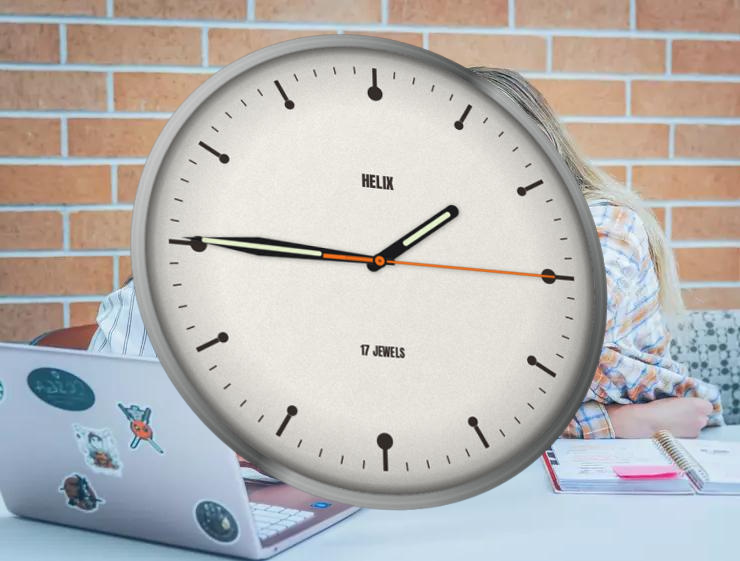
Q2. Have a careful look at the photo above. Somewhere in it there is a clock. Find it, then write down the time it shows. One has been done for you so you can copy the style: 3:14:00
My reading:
1:45:15
